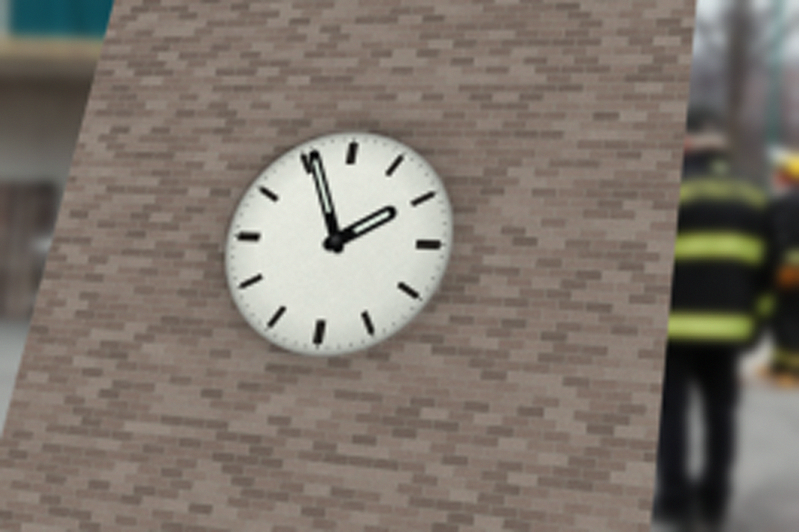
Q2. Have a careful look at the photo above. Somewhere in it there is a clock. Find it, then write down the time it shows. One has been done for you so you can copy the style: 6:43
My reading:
1:56
